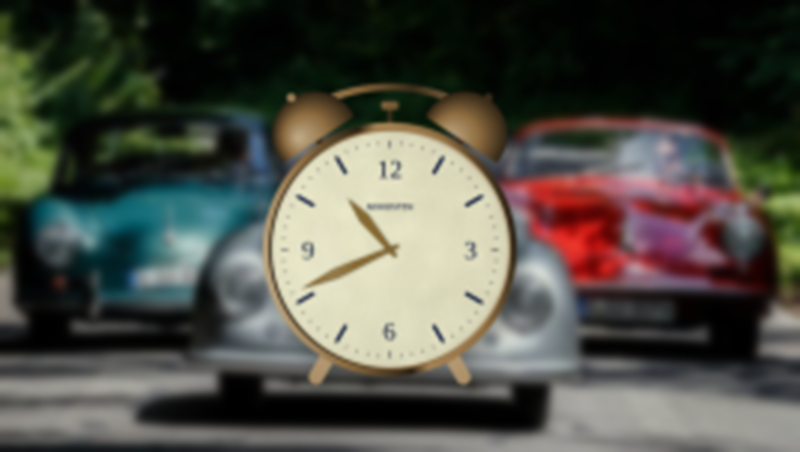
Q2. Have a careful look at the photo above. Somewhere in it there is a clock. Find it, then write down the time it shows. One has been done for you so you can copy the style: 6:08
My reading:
10:41
